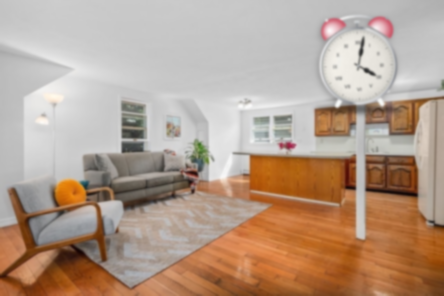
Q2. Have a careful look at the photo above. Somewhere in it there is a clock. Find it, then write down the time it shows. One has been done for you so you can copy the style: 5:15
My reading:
4:02
